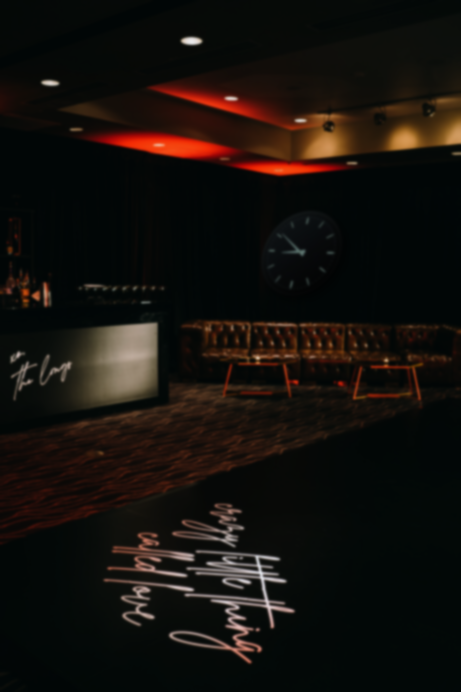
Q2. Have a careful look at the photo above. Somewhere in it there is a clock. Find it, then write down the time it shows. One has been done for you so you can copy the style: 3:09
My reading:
8:51
